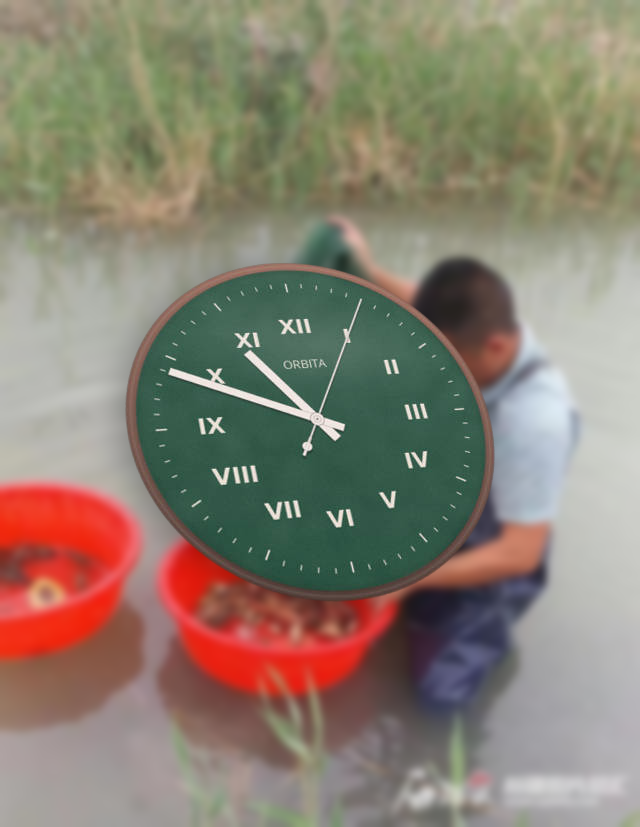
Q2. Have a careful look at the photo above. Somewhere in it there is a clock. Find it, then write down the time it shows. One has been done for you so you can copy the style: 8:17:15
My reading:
10:49:05
